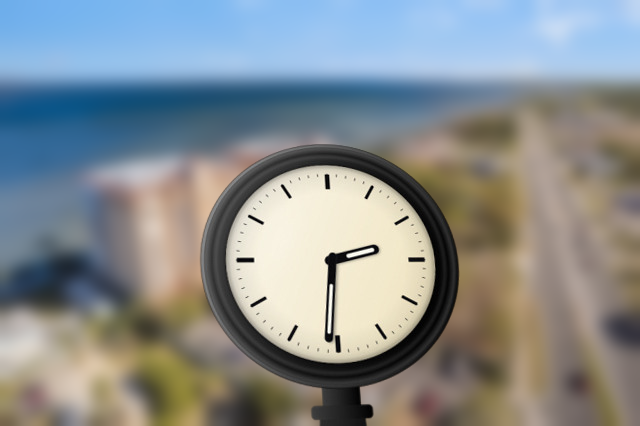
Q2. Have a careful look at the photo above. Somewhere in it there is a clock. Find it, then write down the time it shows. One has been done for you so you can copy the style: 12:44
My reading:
2:31
